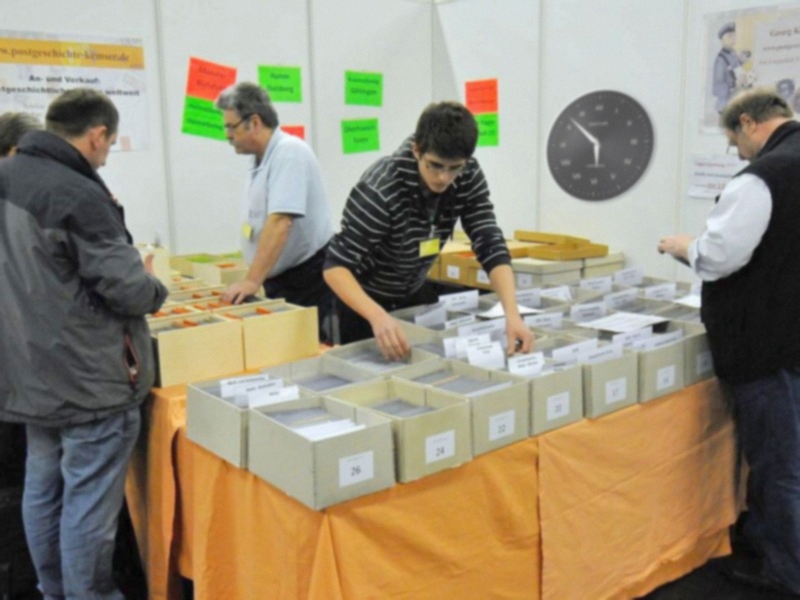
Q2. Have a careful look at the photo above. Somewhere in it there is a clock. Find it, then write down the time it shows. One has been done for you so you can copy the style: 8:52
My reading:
5:52
